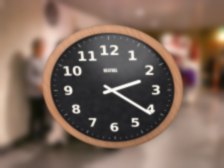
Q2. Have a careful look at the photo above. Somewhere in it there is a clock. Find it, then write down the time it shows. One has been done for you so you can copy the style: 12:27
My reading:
2:21
